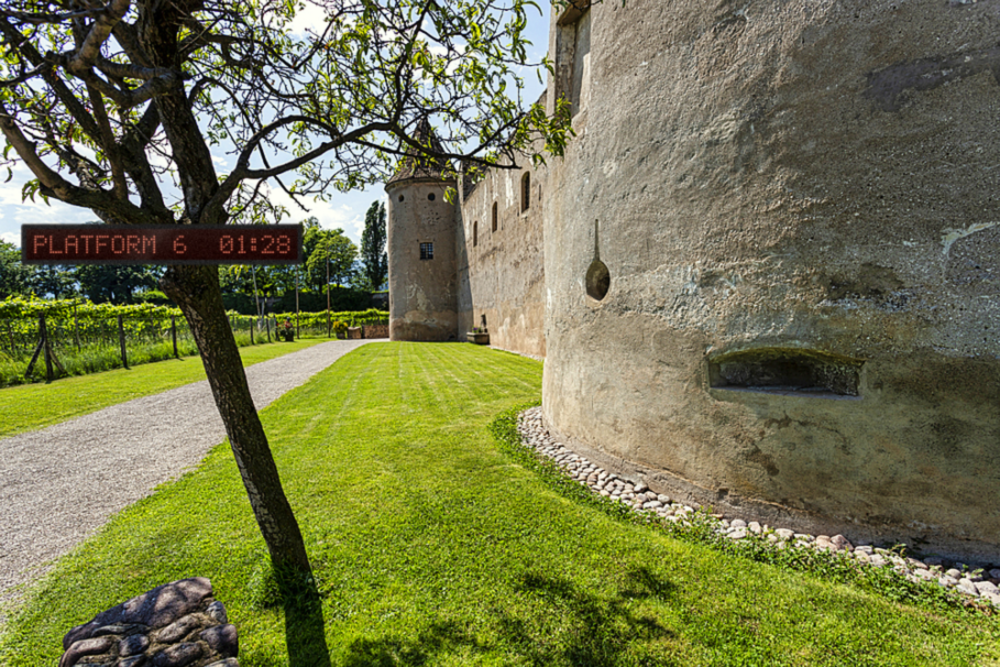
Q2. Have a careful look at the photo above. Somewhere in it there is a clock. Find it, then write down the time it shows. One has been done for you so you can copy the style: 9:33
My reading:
1:28
